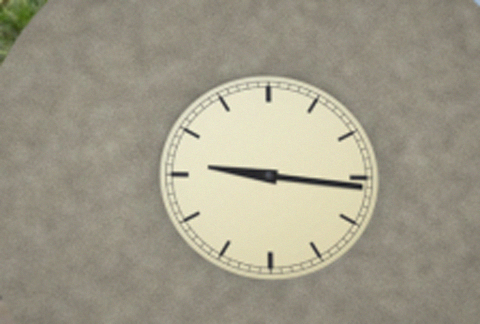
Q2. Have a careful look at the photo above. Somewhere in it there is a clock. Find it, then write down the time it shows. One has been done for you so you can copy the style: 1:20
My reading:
9:16
